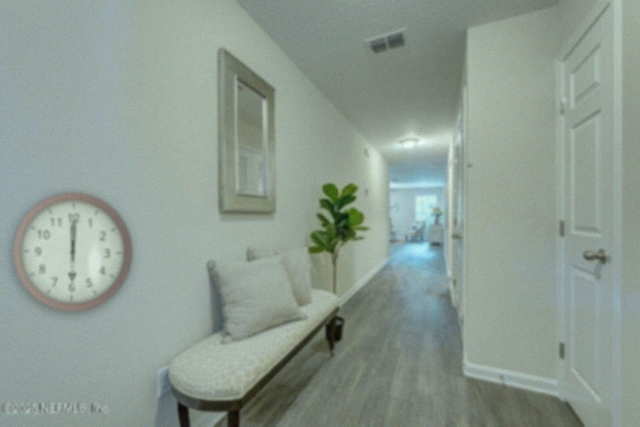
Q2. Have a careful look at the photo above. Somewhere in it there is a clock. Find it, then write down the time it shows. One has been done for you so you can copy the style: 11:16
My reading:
6:00
